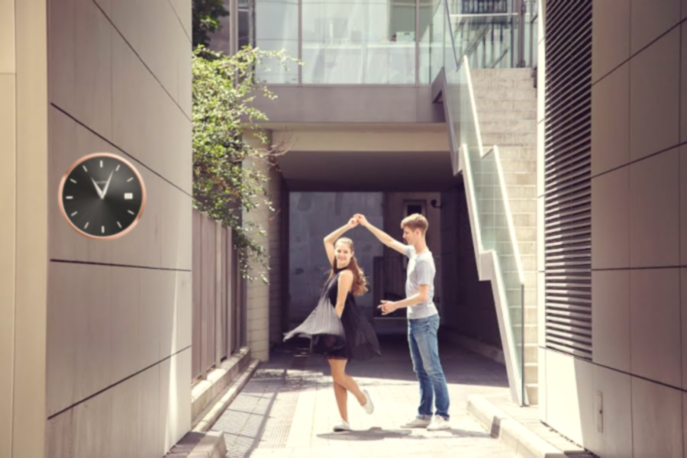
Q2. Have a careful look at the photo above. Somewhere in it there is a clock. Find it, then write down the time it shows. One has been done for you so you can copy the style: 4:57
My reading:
11:04
